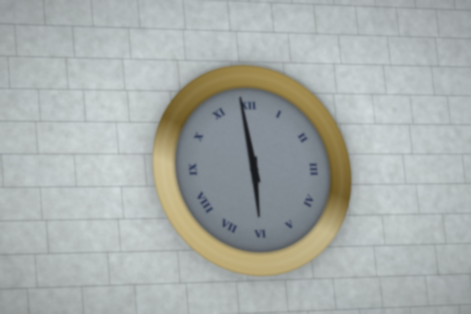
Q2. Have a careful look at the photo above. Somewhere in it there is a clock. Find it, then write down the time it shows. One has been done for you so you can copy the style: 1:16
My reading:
5:59
